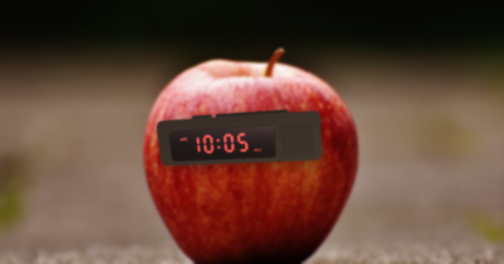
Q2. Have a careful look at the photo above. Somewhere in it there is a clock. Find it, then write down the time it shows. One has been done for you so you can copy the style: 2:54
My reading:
10:05
